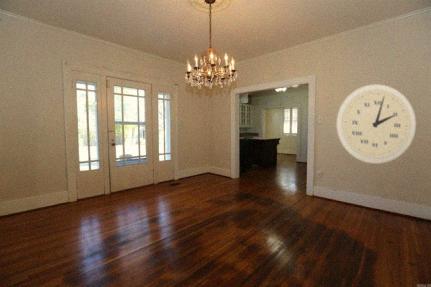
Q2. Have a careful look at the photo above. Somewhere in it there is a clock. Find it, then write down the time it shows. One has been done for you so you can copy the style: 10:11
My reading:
2:02
